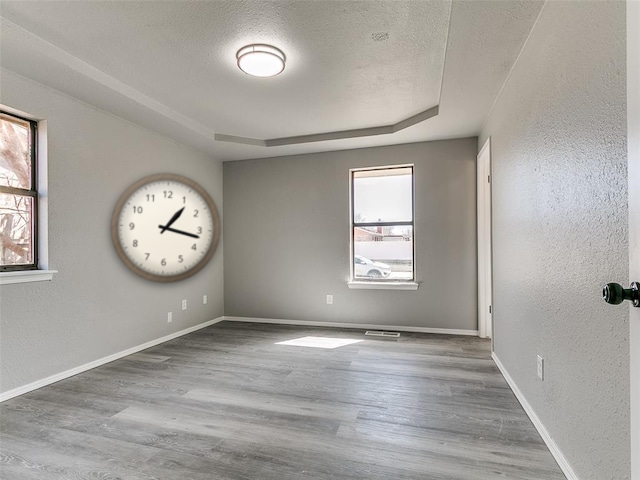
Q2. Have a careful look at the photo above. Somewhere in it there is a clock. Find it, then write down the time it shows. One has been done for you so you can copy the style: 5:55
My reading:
1:17
